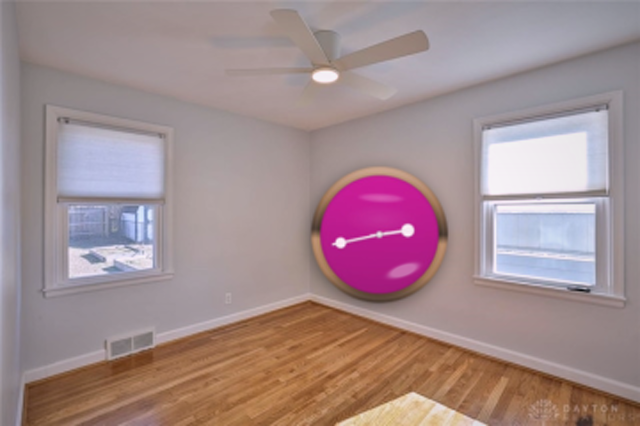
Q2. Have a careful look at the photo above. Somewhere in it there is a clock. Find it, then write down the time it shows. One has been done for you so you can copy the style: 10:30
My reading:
2:43
